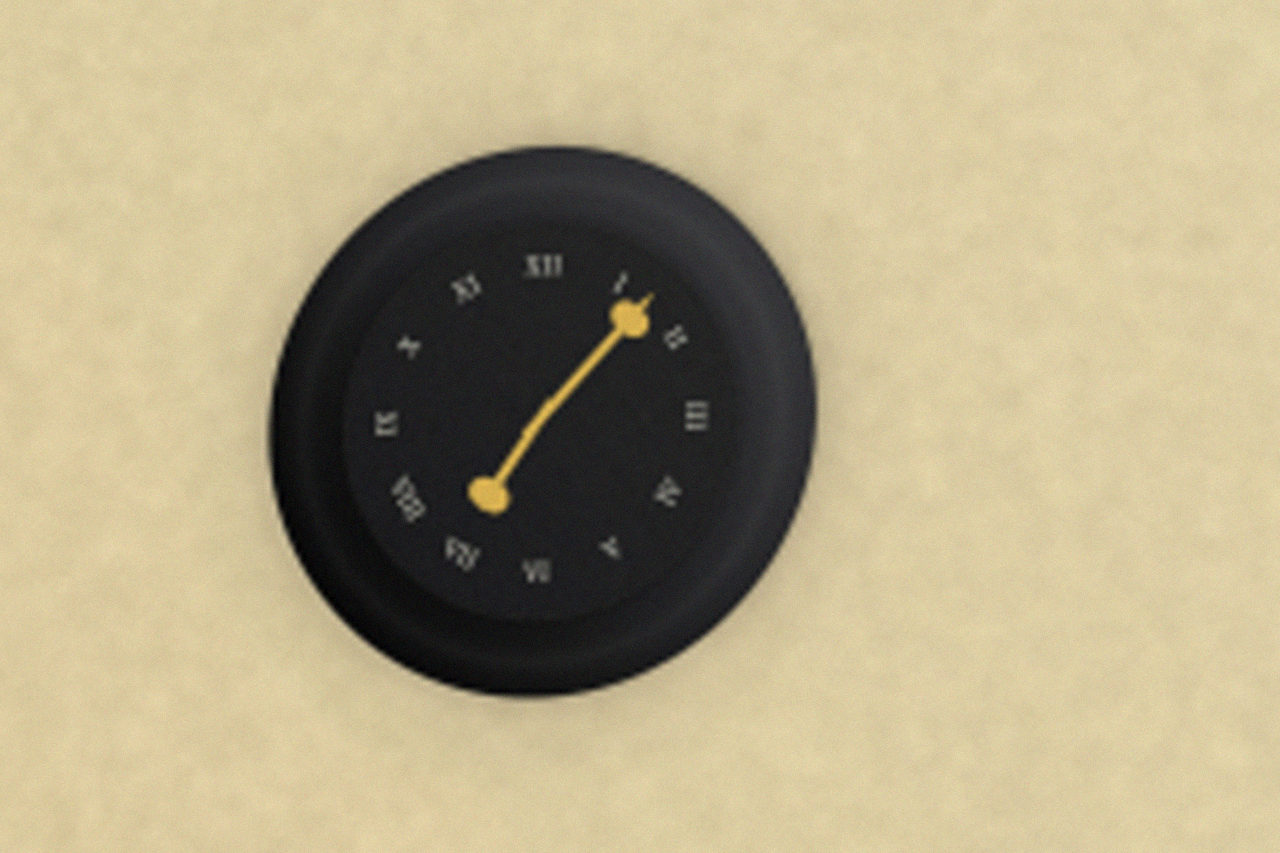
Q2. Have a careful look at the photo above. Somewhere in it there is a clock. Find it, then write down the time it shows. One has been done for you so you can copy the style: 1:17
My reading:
7:07
